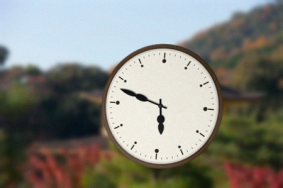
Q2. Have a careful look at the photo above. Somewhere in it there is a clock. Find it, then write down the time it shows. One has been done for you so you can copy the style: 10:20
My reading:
5:48
